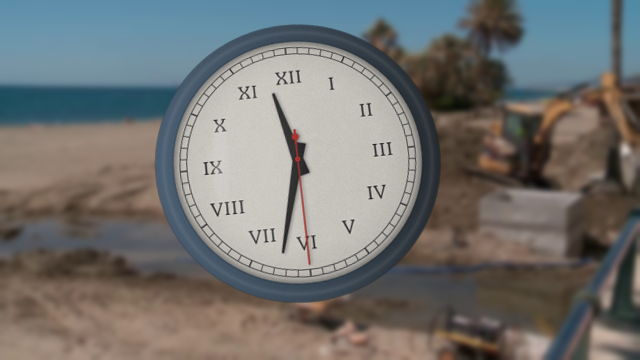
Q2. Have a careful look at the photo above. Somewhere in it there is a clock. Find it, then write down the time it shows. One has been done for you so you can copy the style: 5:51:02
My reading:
11:32:30
